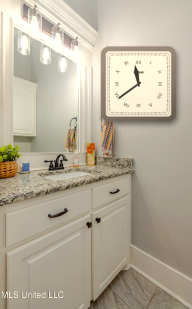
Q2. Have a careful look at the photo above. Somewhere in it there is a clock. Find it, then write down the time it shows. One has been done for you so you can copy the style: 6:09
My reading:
11:39
